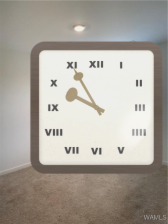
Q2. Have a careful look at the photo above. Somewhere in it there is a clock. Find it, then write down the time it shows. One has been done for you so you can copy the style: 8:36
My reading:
9:55
